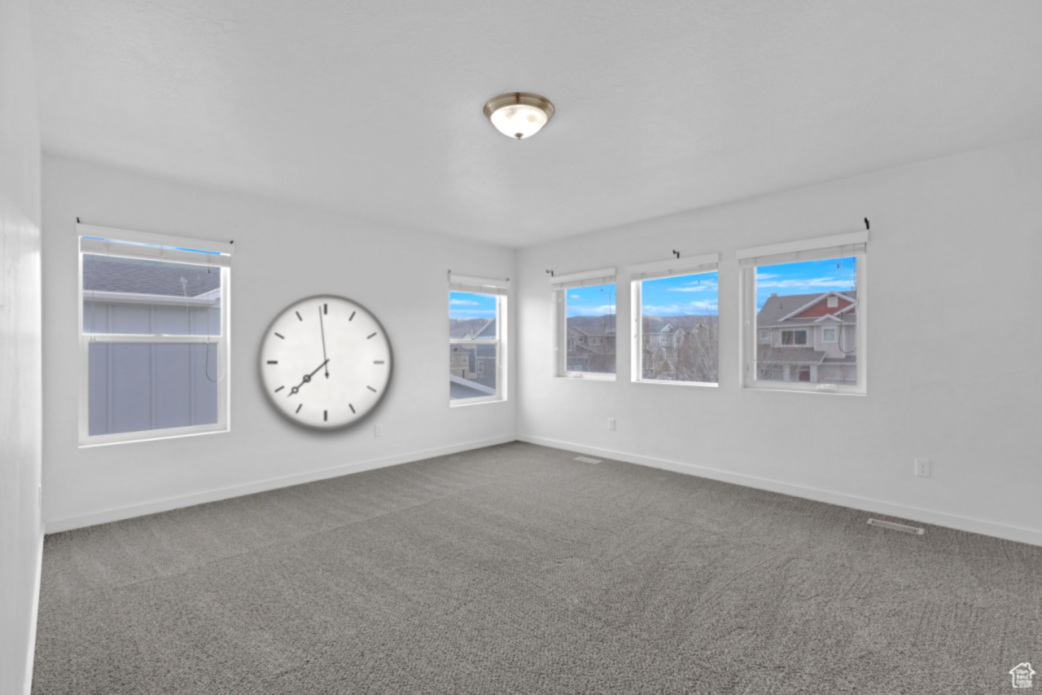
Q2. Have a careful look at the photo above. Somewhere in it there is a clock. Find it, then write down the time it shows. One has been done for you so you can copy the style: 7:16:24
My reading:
7:37:59
